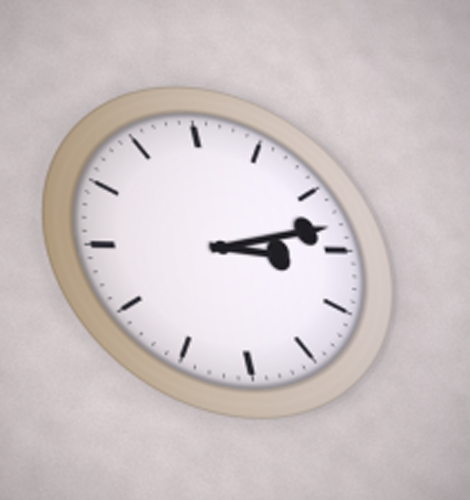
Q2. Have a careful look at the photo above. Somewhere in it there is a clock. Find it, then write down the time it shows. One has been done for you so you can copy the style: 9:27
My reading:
3:13
